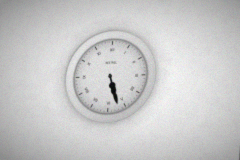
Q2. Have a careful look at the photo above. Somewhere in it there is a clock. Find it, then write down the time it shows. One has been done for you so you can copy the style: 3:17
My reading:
5:27
